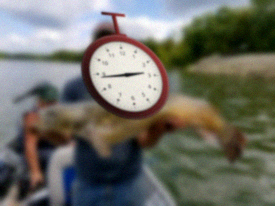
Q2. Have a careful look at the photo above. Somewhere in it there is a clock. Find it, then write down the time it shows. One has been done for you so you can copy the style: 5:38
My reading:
2:44
